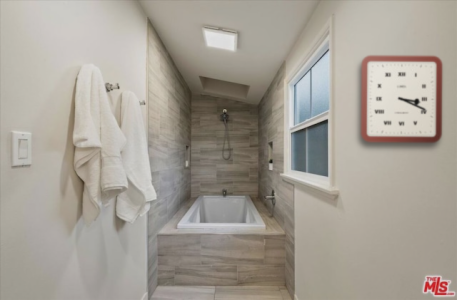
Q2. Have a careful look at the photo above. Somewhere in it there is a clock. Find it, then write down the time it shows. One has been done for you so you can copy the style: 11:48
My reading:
3:19
